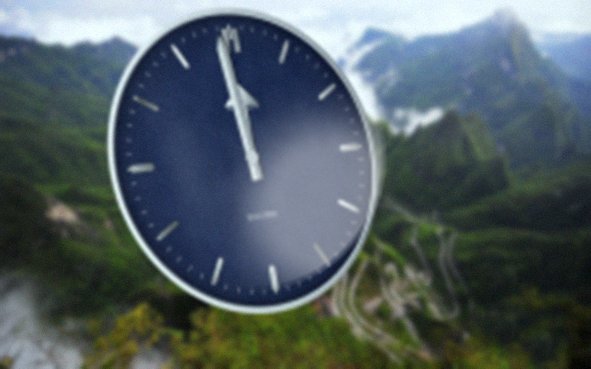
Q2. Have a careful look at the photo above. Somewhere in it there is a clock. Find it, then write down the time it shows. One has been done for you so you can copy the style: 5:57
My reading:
11:59
